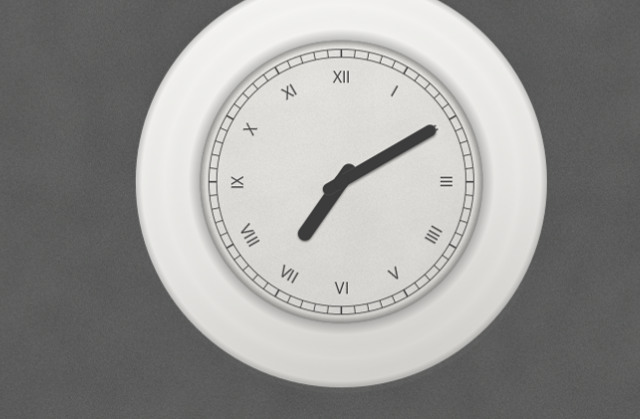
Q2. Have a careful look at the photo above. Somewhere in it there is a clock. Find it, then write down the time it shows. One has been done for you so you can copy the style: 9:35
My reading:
7:10
